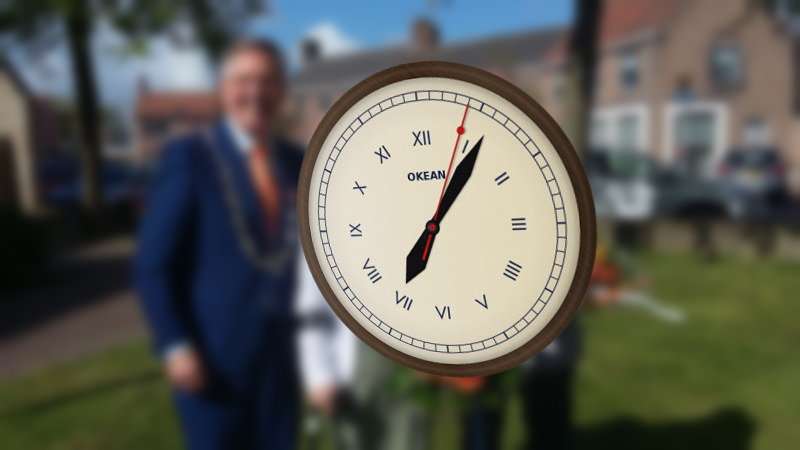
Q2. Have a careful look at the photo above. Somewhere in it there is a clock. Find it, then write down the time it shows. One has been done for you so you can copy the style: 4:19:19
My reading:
7:06:04
